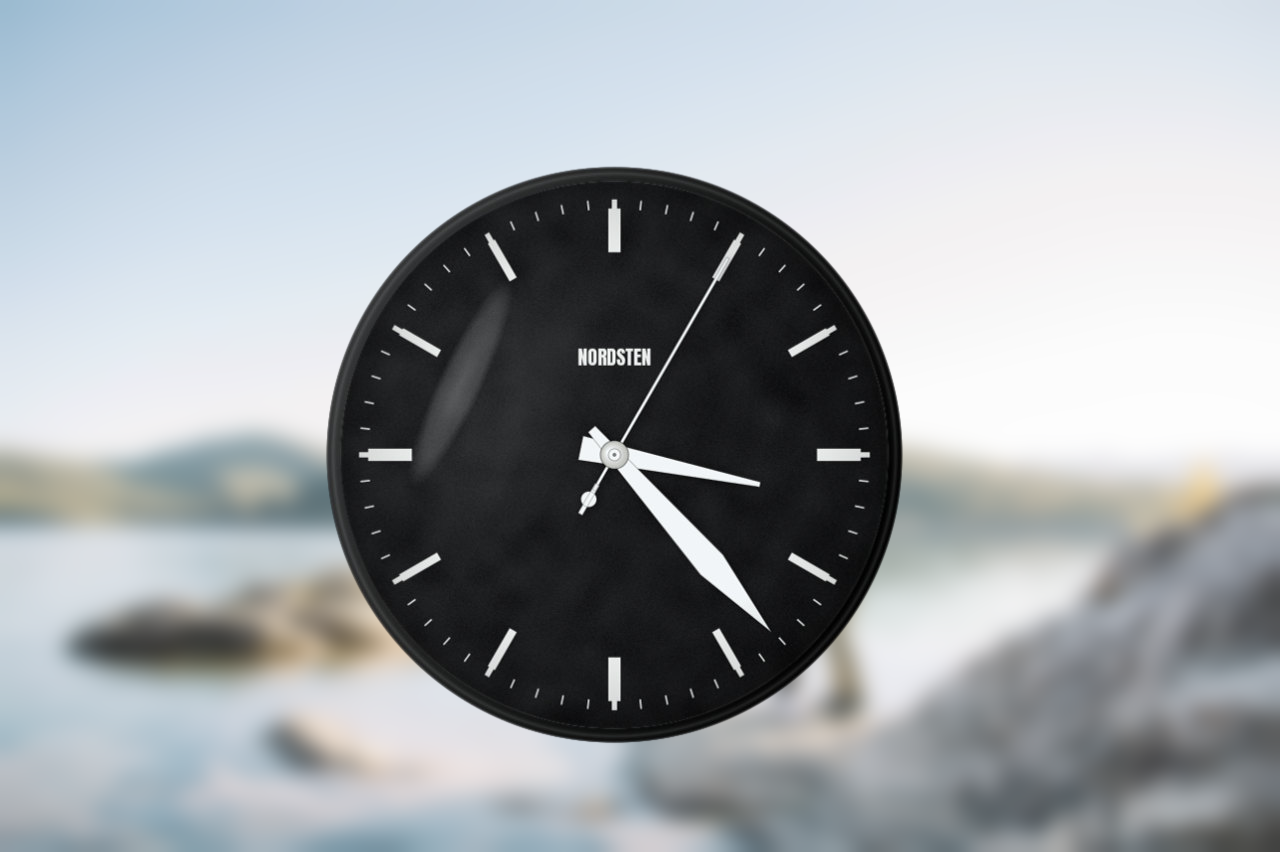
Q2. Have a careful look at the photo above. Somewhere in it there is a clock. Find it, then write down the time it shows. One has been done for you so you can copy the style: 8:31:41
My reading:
3:23:05
